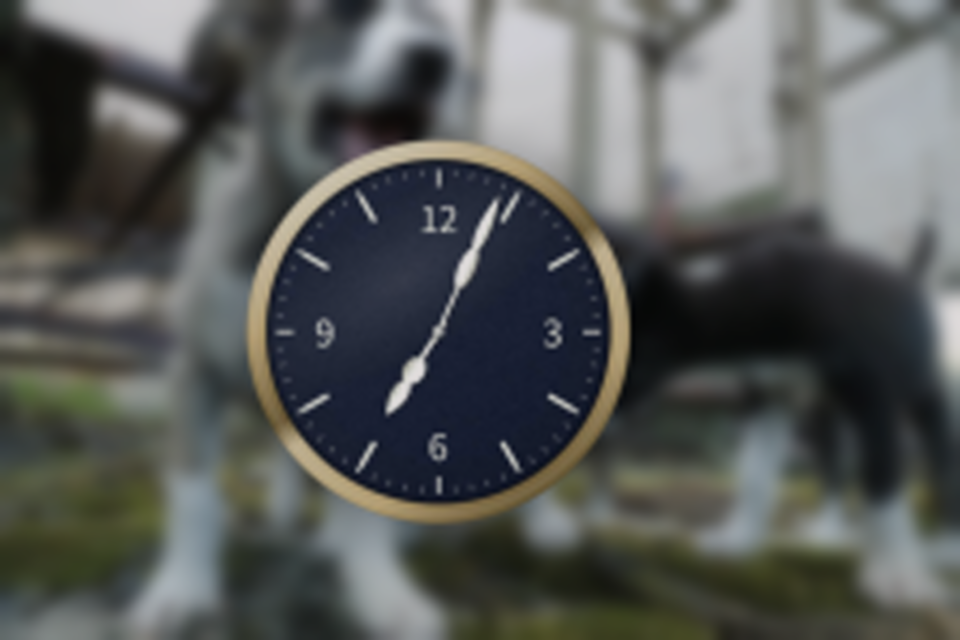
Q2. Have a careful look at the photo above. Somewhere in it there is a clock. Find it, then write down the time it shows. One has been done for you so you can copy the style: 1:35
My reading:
7:04
